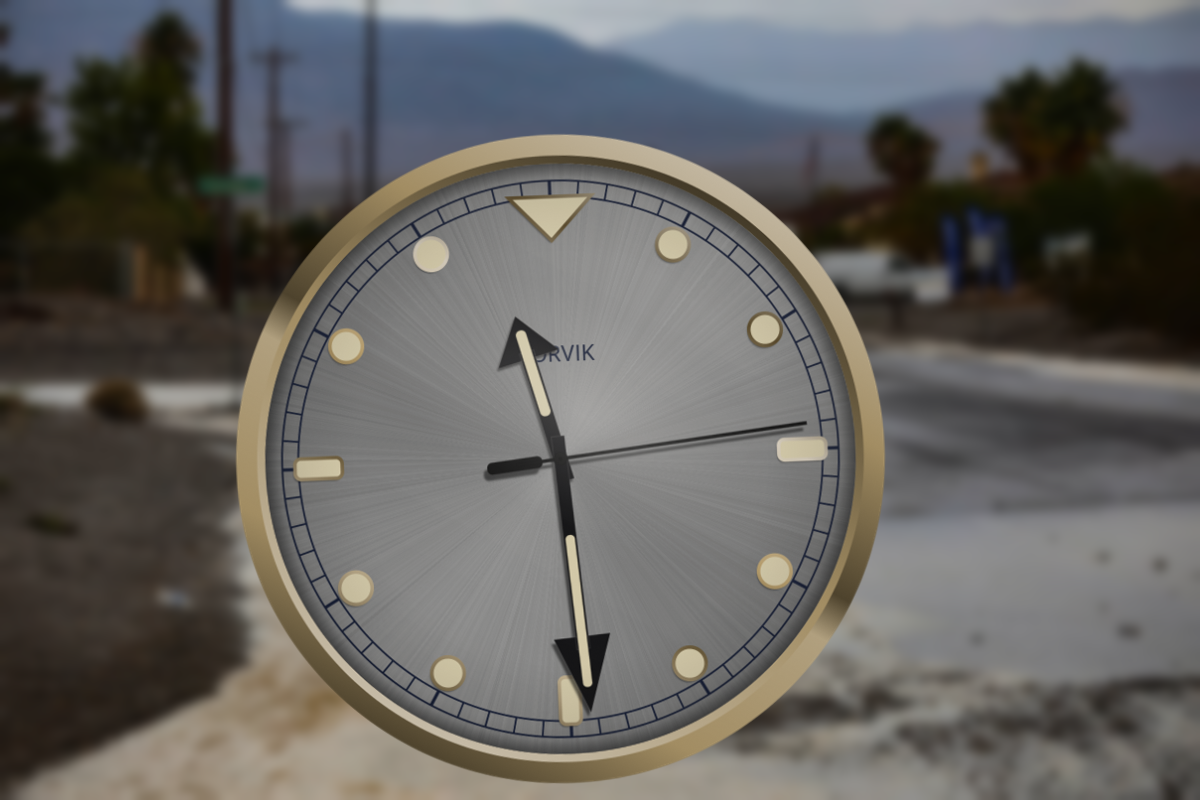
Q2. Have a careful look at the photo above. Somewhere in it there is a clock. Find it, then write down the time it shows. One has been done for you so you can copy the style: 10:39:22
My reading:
11:29:14
